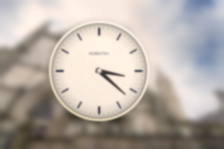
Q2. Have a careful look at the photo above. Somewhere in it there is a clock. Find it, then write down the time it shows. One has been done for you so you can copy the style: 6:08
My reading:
3:22
